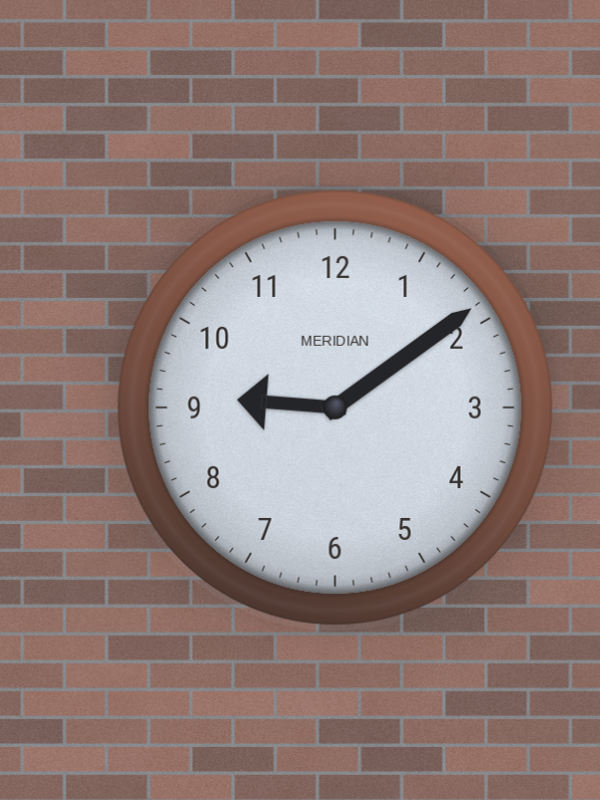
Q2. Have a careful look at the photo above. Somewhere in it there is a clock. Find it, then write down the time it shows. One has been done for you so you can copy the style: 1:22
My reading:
9:09
